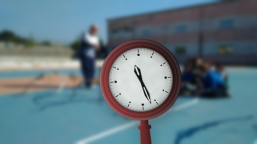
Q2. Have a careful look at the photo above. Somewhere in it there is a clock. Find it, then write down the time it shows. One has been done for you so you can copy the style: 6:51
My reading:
11:27
